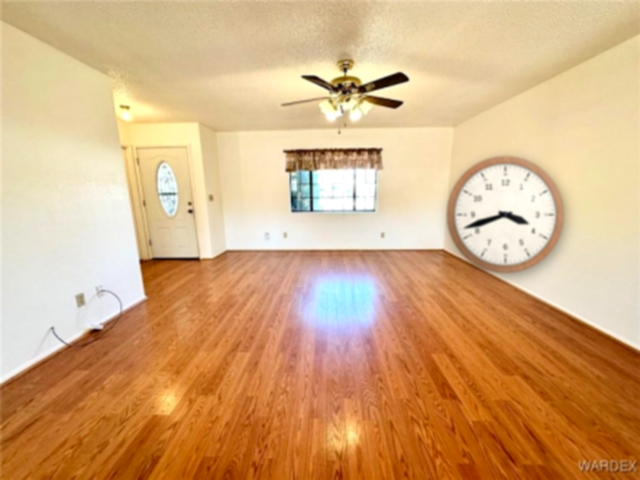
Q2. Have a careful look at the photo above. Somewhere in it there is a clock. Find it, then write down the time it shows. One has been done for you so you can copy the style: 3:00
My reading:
3:42
